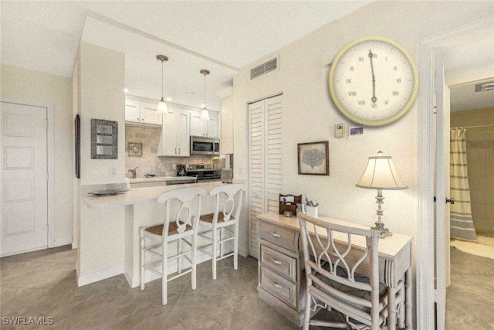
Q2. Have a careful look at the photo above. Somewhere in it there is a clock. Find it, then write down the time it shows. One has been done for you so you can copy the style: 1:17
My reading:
5:59
